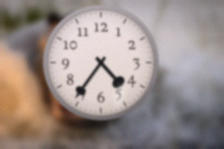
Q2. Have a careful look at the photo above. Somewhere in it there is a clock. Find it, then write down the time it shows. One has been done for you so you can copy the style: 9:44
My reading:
4:36
